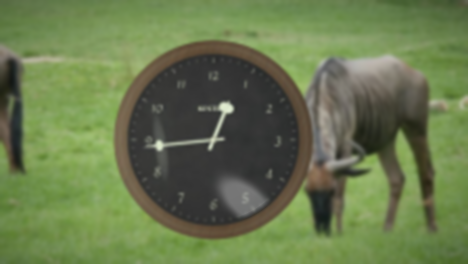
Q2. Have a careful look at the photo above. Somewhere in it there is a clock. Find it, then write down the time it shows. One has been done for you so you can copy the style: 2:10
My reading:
12:44
